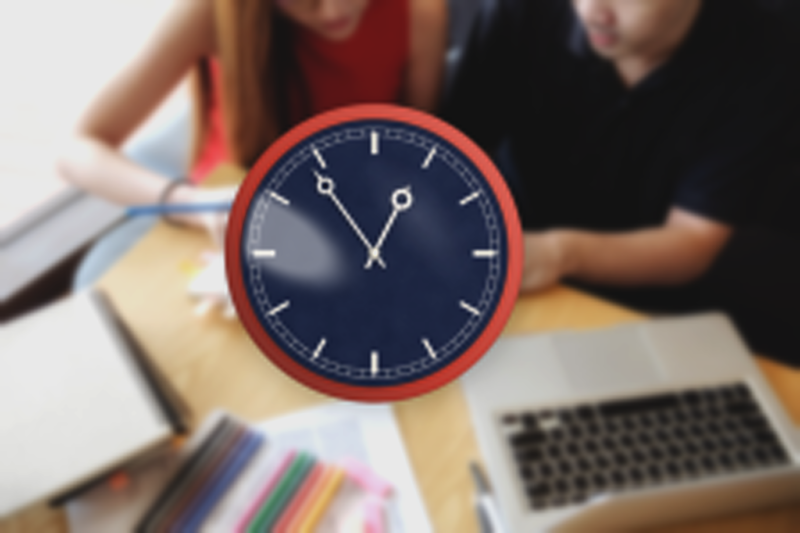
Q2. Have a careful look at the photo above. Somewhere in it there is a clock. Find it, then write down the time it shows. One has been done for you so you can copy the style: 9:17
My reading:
12:54
